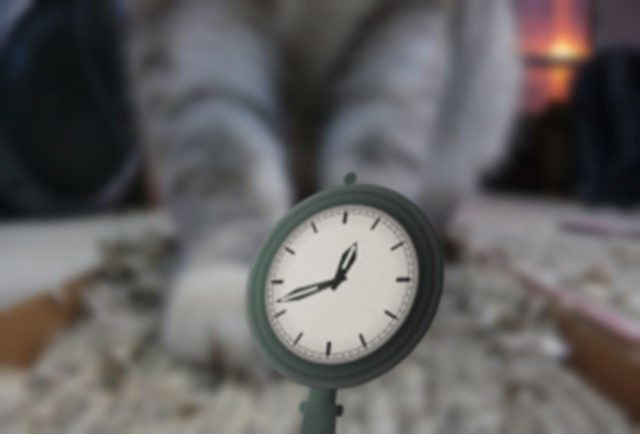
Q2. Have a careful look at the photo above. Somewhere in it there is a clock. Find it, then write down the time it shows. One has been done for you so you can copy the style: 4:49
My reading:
12:42
